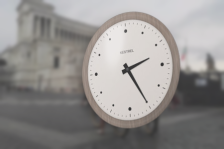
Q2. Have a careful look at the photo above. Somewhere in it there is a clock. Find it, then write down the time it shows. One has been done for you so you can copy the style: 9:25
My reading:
2:25
